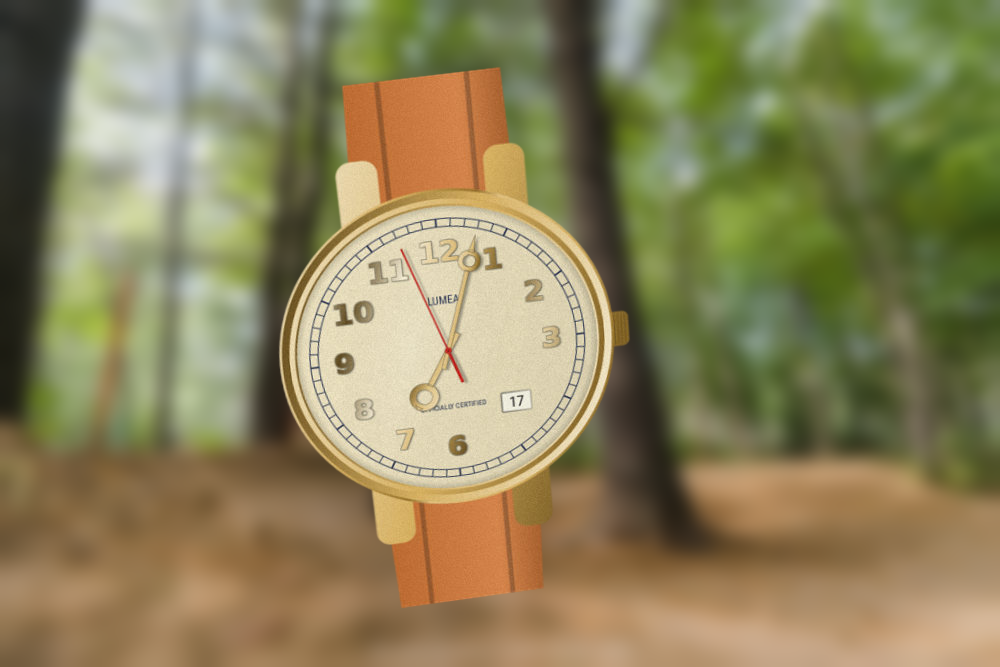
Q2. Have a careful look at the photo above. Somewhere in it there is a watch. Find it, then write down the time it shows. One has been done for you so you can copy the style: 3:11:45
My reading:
7:02:57
